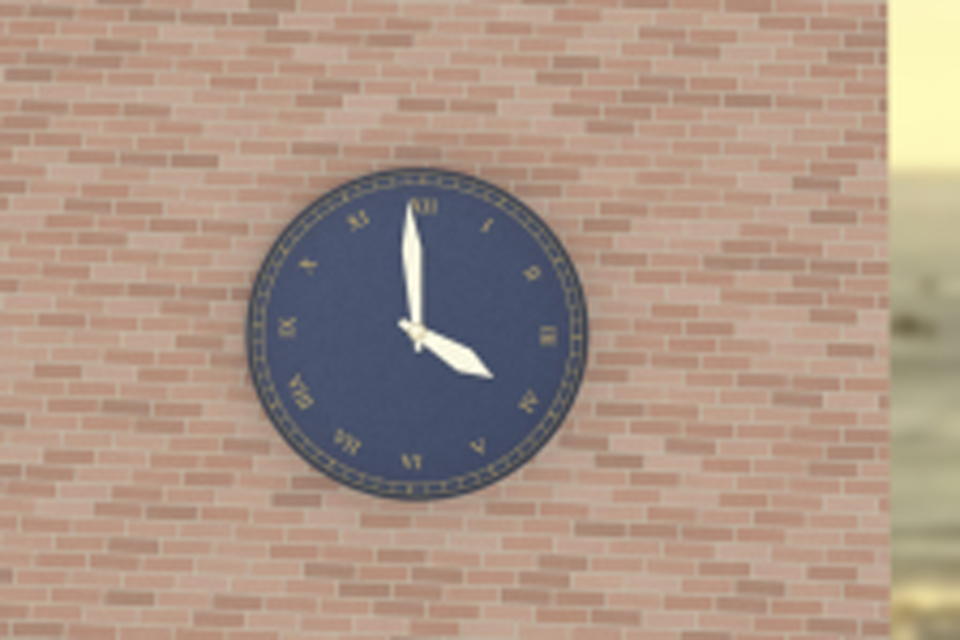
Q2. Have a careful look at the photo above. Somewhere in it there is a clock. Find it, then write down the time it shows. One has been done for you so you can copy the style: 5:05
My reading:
3:59
